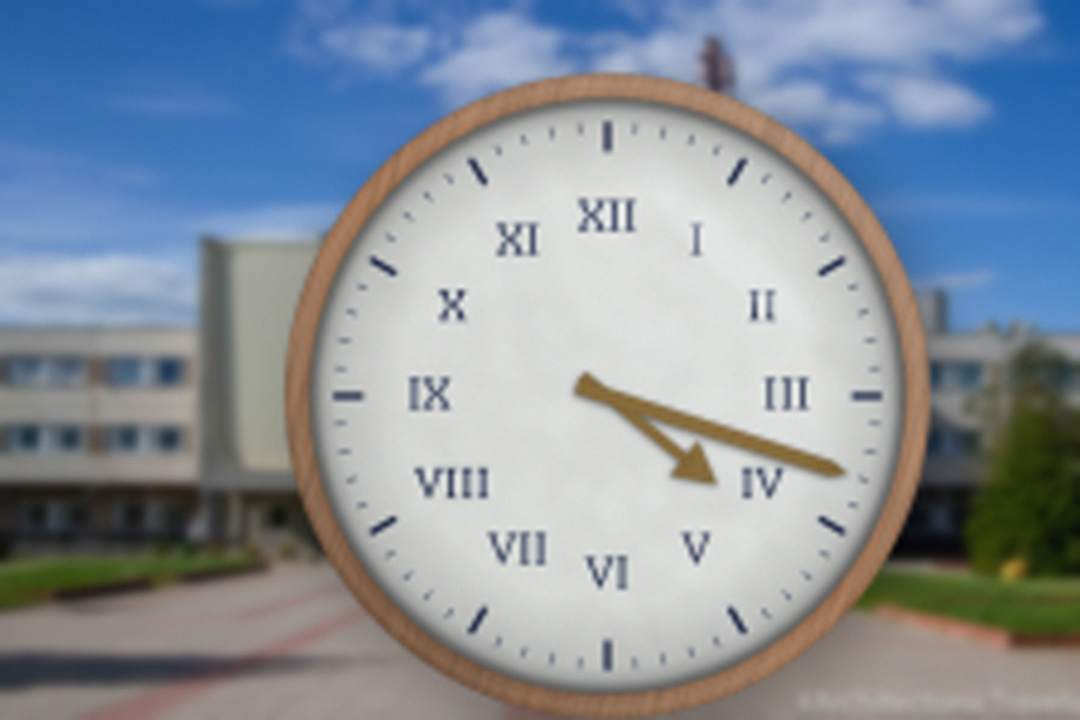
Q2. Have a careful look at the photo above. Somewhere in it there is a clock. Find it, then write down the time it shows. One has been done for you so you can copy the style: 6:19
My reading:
4:18
